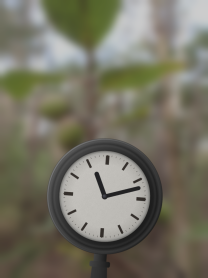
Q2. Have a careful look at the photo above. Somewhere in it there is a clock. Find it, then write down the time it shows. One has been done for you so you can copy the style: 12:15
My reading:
11:12
